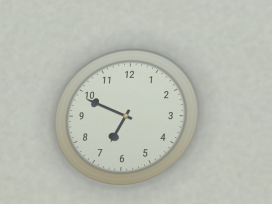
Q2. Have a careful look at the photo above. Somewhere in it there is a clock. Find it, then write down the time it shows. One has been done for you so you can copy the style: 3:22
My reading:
6:49
